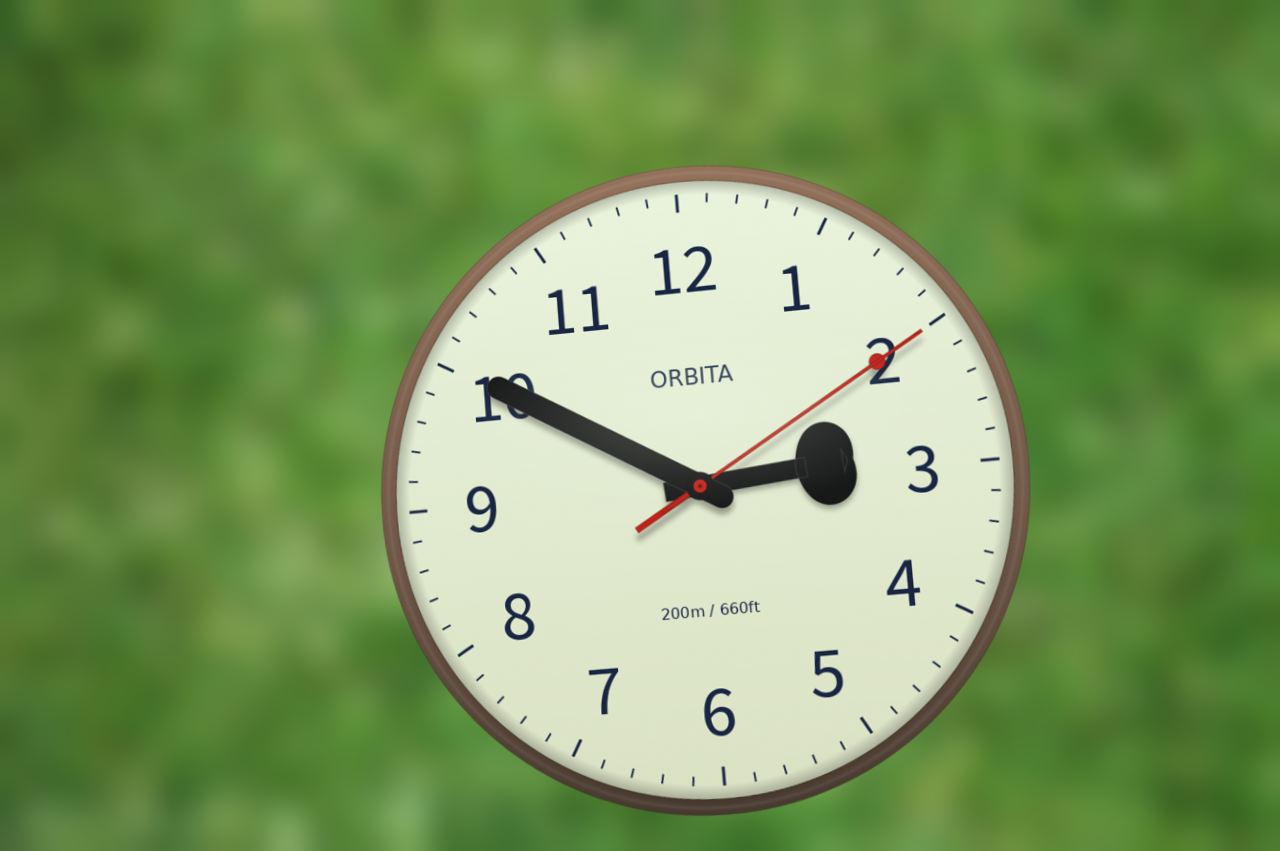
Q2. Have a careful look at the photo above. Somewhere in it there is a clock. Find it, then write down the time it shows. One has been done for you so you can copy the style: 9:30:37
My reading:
2:50:10
